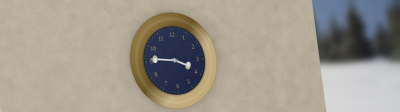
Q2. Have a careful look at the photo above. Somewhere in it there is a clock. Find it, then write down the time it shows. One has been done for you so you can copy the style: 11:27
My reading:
3:46
